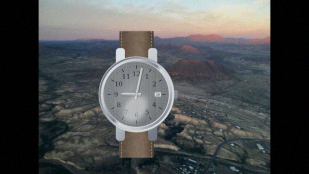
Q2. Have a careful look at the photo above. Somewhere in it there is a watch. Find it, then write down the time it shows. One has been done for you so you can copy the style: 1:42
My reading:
9:02
